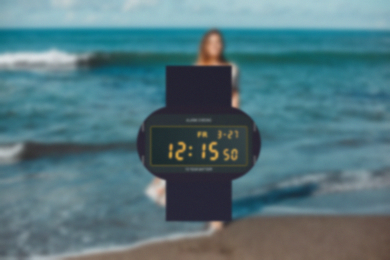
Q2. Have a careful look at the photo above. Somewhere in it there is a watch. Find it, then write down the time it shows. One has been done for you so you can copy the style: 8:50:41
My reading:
12:15:50
